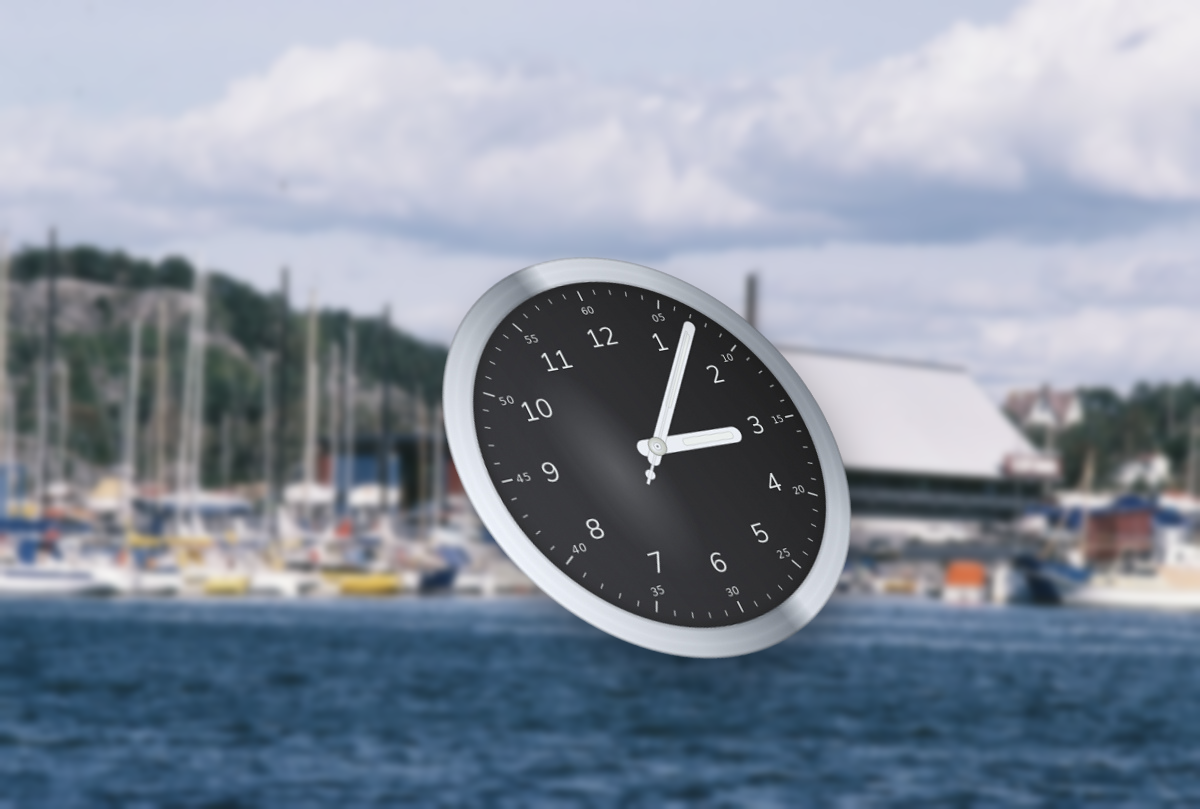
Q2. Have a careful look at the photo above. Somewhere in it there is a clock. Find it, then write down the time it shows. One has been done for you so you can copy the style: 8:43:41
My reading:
3:07:07
